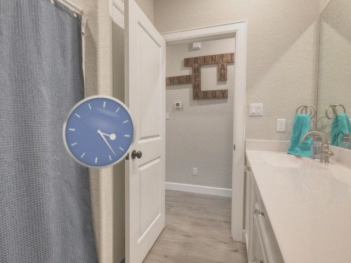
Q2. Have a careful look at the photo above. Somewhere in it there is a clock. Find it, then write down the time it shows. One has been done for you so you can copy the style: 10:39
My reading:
3:23
